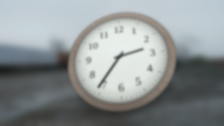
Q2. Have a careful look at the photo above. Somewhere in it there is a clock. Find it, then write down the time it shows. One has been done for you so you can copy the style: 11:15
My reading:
2:36
